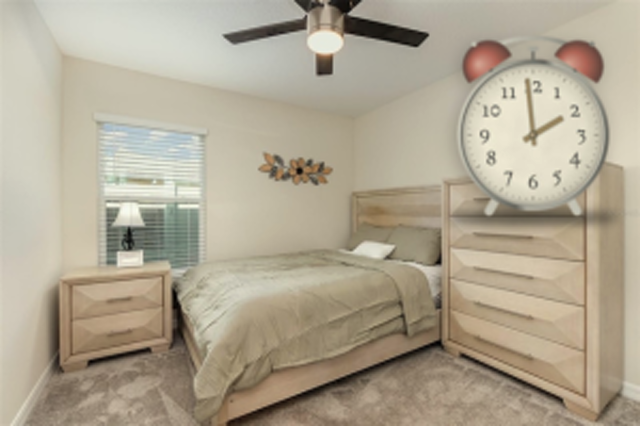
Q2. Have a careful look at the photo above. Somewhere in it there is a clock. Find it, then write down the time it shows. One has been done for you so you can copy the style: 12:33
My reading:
1:59
